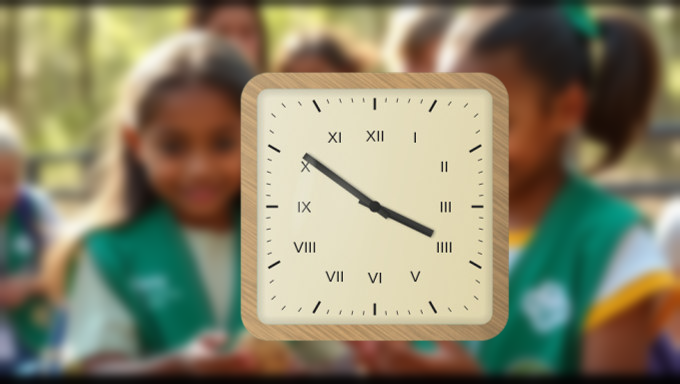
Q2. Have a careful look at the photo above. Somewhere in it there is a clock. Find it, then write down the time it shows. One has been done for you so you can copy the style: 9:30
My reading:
3:51
